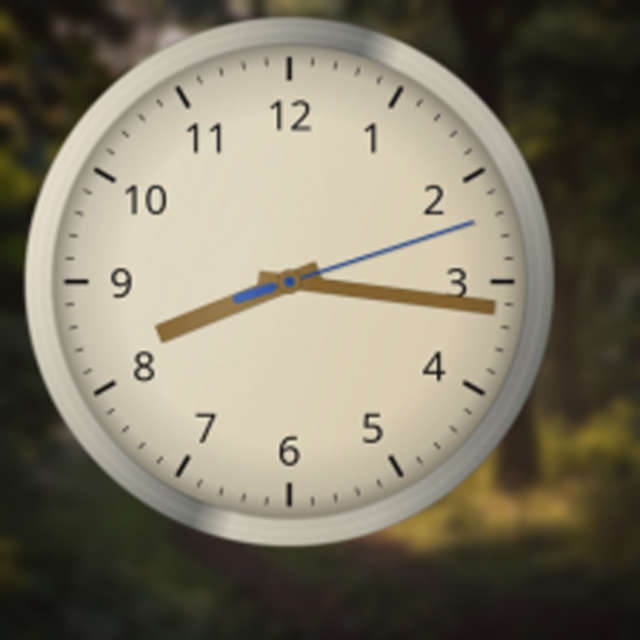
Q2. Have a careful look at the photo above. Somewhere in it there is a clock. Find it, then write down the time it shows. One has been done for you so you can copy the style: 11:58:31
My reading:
8:16:12
